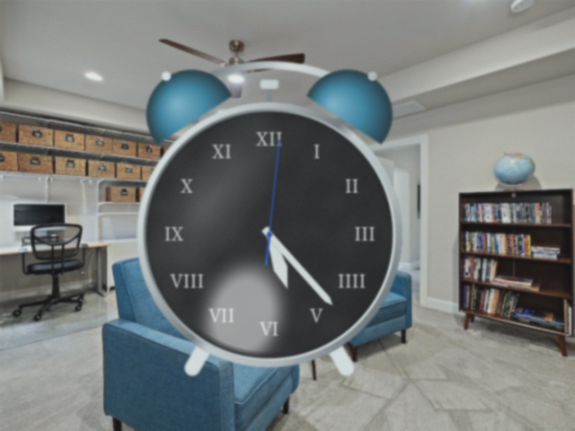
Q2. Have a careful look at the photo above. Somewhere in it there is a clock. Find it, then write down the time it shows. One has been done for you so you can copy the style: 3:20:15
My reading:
5:23:01
